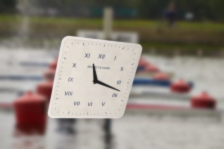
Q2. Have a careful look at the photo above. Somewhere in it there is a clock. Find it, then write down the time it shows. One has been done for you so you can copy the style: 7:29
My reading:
11:18
